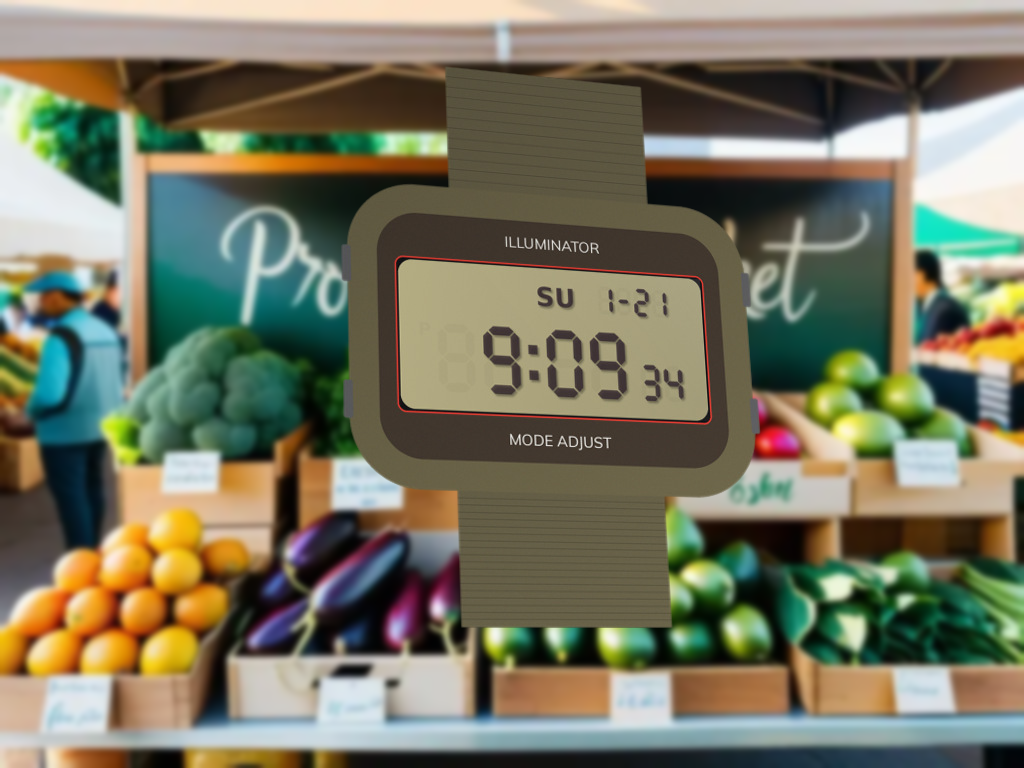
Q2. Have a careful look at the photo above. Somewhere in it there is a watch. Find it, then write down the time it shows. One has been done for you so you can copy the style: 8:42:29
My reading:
9:09:34
